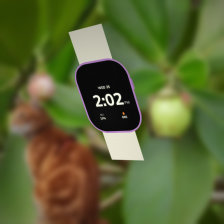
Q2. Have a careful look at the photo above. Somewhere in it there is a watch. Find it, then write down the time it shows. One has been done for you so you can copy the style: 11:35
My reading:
2:02
